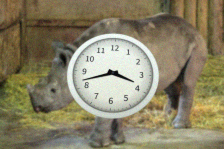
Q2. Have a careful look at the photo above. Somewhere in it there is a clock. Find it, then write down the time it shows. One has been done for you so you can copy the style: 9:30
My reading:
3:42
